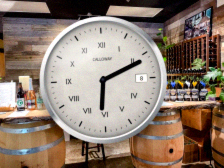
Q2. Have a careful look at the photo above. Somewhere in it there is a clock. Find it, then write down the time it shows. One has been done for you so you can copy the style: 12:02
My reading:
6:11
